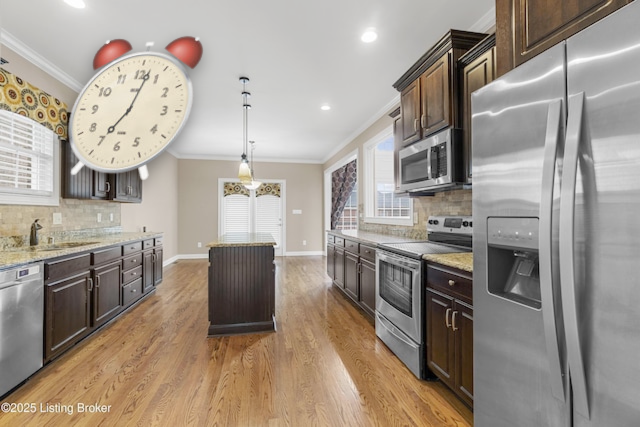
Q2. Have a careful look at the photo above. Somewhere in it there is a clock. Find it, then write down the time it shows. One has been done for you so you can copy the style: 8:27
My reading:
7:02
